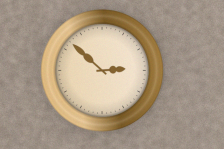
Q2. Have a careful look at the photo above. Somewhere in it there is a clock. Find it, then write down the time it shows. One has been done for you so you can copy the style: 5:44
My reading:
2:52
